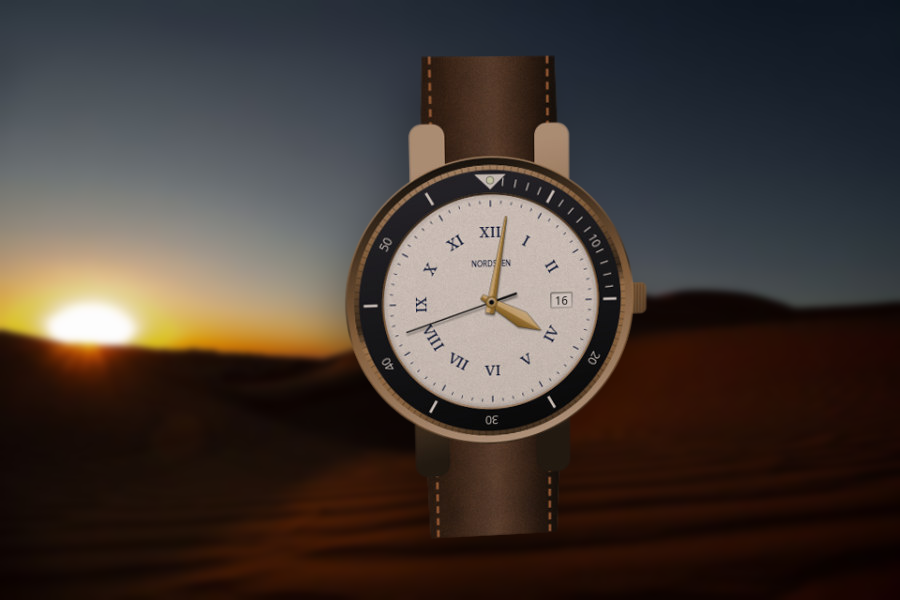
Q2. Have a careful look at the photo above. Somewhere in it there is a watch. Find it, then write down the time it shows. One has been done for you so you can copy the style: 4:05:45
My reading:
4:01:42
